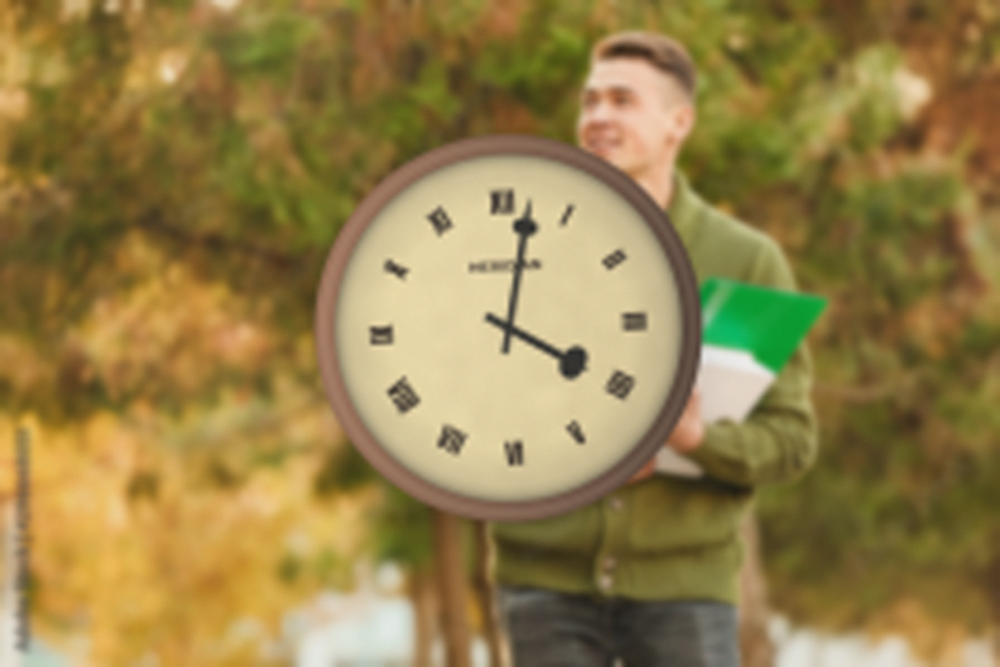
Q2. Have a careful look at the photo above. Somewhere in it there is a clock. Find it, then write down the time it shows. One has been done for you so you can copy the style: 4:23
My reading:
4:02
